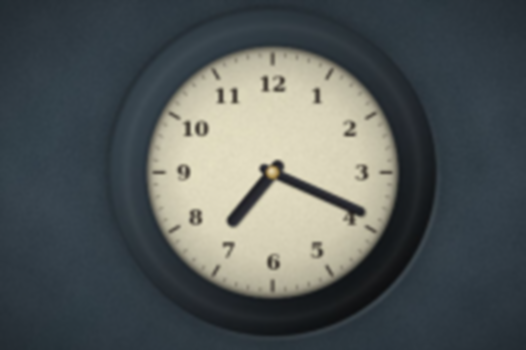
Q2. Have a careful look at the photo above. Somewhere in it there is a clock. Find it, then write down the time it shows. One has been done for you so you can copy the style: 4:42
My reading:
7:19
